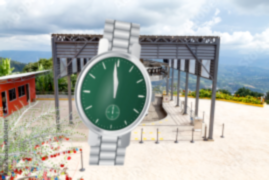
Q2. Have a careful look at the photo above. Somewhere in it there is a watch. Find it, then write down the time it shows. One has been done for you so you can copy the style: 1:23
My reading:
11:59
